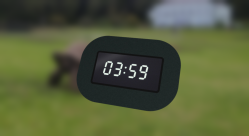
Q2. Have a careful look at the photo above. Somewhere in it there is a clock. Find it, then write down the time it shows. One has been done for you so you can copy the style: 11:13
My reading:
3:59
